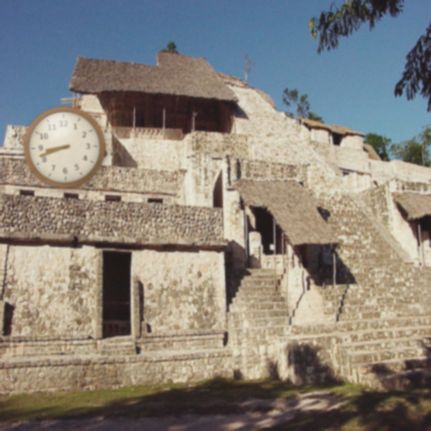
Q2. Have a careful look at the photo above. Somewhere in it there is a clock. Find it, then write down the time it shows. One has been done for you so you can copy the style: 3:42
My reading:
8:42
